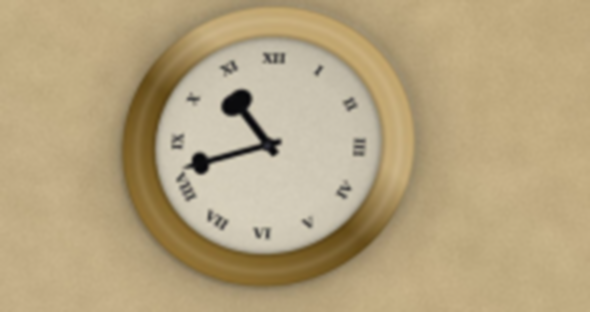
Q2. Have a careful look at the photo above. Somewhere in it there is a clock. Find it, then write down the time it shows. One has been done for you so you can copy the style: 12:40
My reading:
10:42
